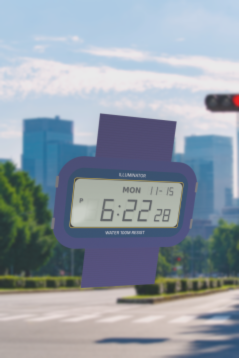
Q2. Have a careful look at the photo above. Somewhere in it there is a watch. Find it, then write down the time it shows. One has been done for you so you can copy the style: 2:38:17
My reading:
6:22:28
